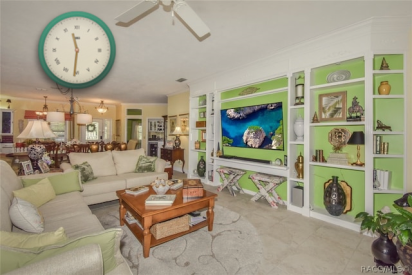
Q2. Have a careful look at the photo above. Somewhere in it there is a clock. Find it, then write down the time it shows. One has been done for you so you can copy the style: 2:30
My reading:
11:31
